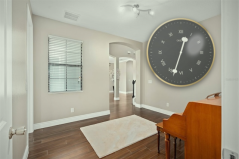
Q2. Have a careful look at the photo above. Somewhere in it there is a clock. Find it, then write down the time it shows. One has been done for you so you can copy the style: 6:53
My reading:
12:33
